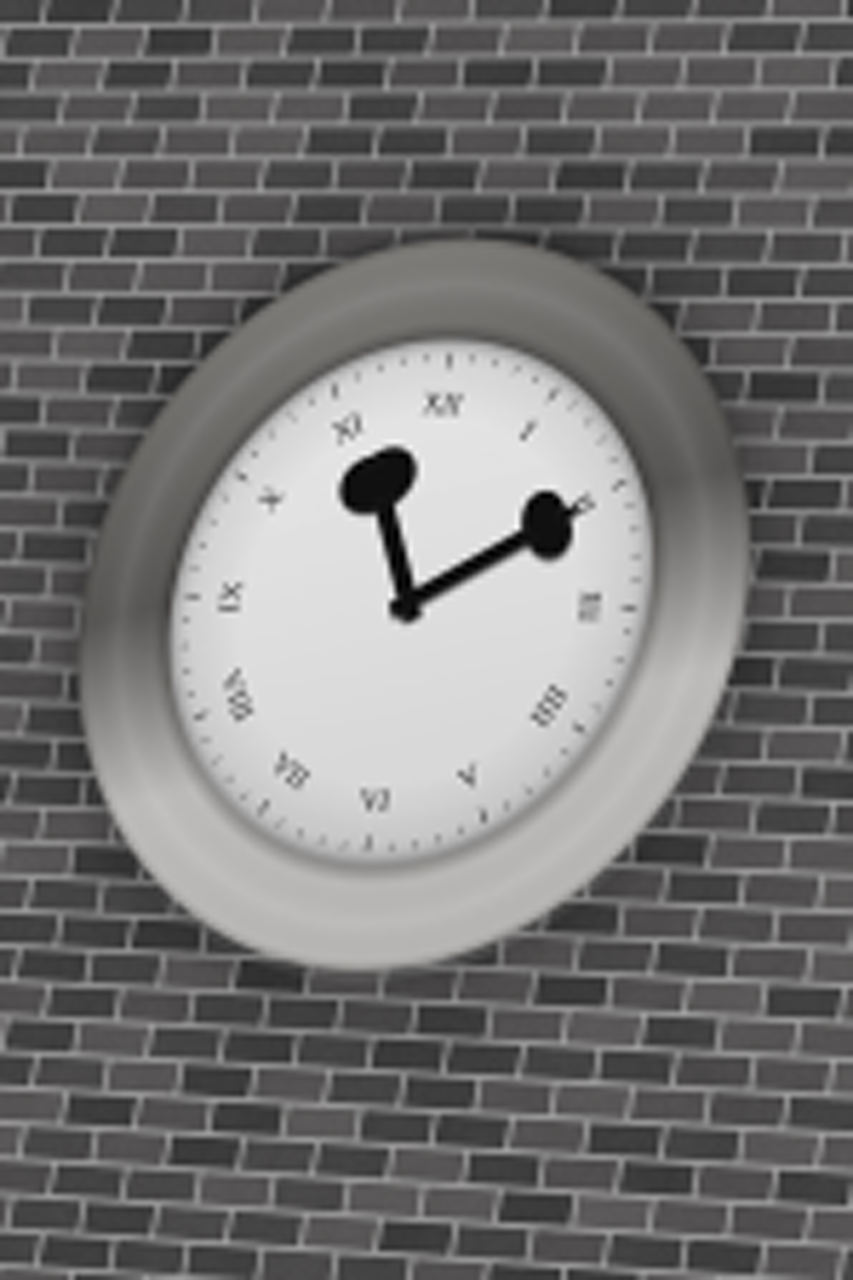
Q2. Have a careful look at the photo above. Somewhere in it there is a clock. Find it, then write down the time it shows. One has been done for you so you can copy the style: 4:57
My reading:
11:10
